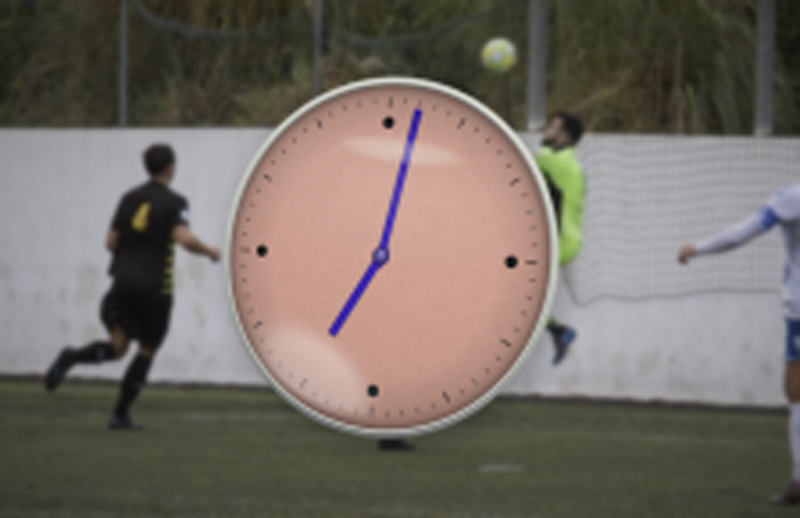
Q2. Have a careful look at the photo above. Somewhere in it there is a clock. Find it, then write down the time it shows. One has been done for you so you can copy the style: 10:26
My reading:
7:02
